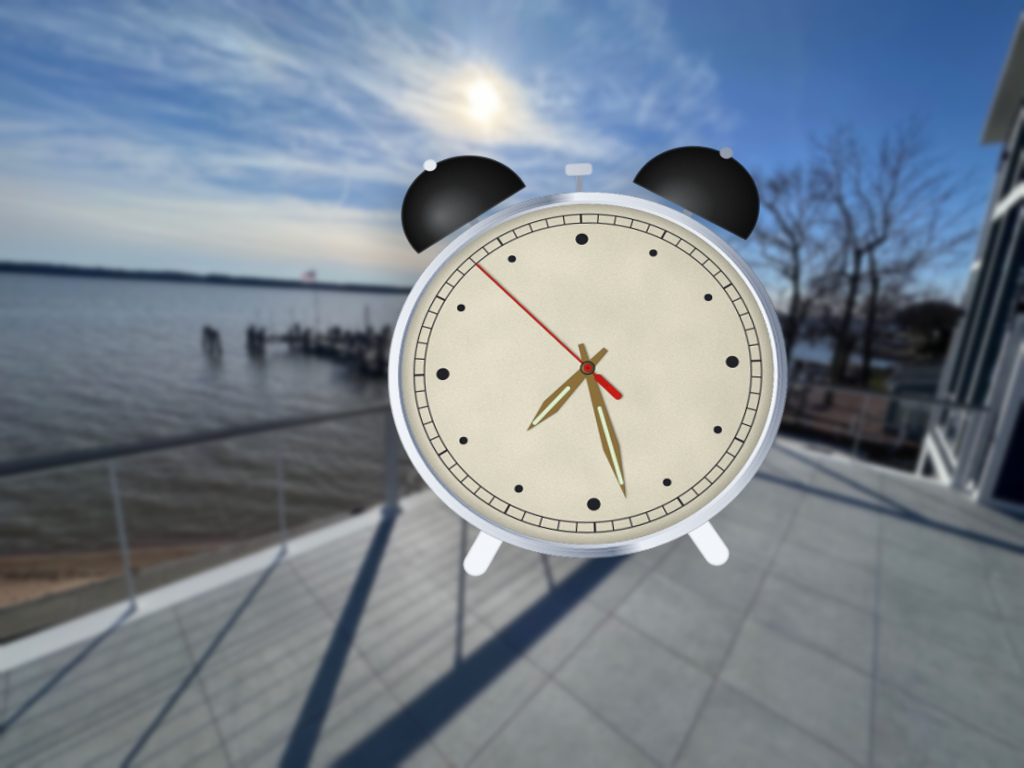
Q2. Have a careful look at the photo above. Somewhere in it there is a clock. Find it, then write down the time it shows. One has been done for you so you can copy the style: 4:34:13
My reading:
7:27:53
